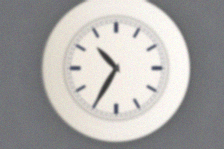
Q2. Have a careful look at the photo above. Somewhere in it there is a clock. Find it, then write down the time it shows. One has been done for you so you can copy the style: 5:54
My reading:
10:35
